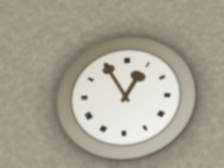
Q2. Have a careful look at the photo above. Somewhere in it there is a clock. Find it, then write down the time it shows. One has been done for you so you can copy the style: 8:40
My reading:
12:55
